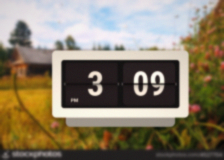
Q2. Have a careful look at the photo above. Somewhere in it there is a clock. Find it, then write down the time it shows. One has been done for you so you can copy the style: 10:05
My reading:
3:09
